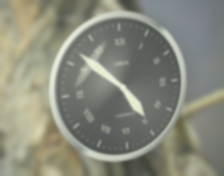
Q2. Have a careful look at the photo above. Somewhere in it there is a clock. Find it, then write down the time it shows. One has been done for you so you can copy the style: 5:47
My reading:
4:52
